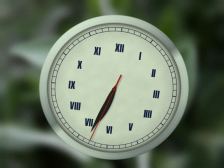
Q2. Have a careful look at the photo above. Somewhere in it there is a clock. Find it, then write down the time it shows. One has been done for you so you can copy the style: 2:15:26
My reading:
6:33:33
